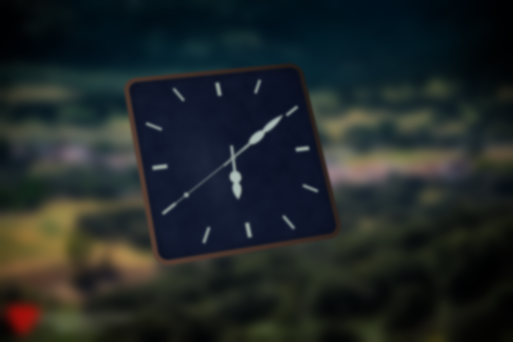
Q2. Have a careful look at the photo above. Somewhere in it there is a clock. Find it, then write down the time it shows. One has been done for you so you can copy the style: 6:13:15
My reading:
6:09:40
